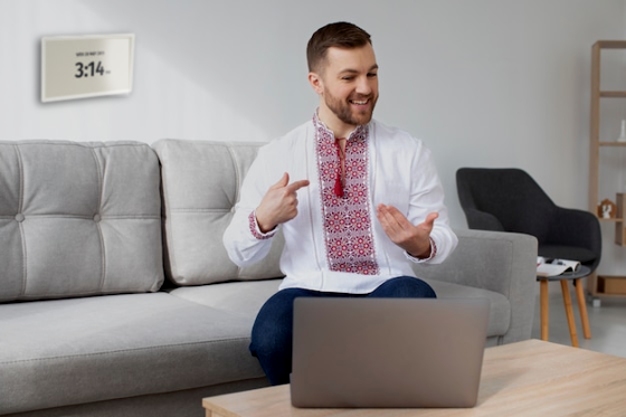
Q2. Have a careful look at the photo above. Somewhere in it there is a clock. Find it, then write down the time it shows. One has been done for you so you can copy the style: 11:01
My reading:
3:14
